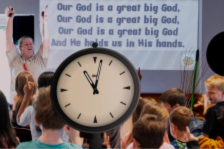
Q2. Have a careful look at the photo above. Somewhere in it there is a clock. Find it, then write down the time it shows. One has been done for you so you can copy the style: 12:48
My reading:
11:02
